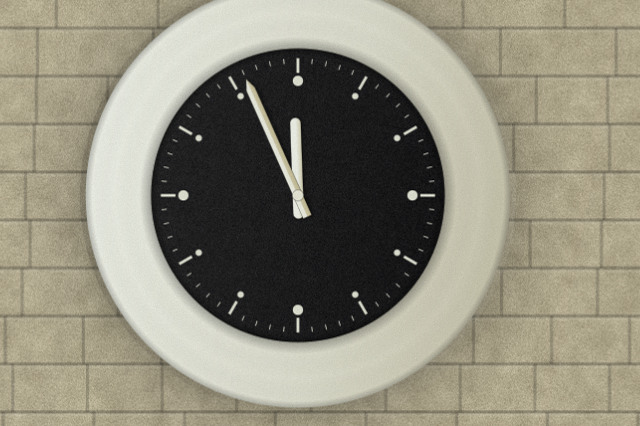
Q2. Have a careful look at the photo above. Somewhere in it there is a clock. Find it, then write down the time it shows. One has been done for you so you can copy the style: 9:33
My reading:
11:56
